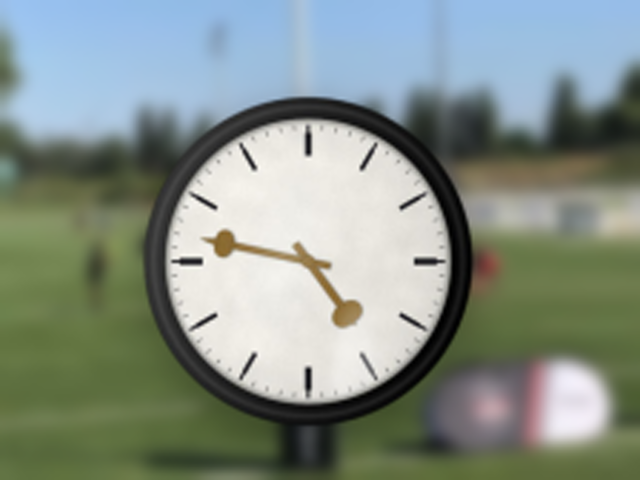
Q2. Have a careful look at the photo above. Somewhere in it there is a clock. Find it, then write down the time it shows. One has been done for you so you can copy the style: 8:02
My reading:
4:47
